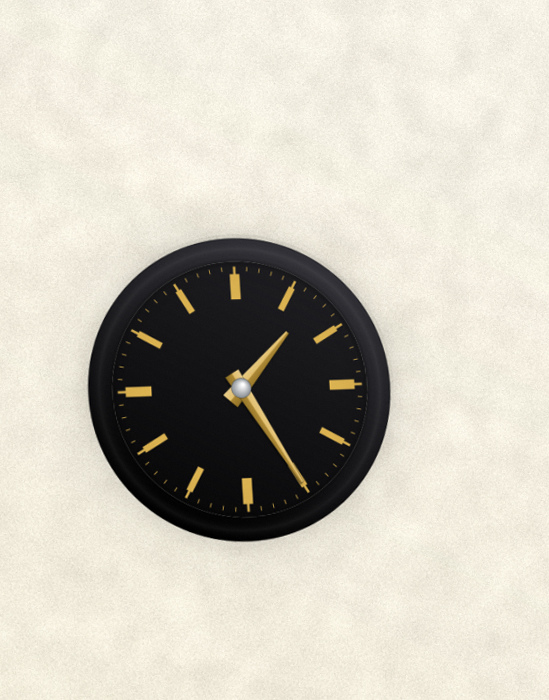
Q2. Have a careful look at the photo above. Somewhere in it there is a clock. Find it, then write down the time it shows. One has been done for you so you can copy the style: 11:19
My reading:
1:25
